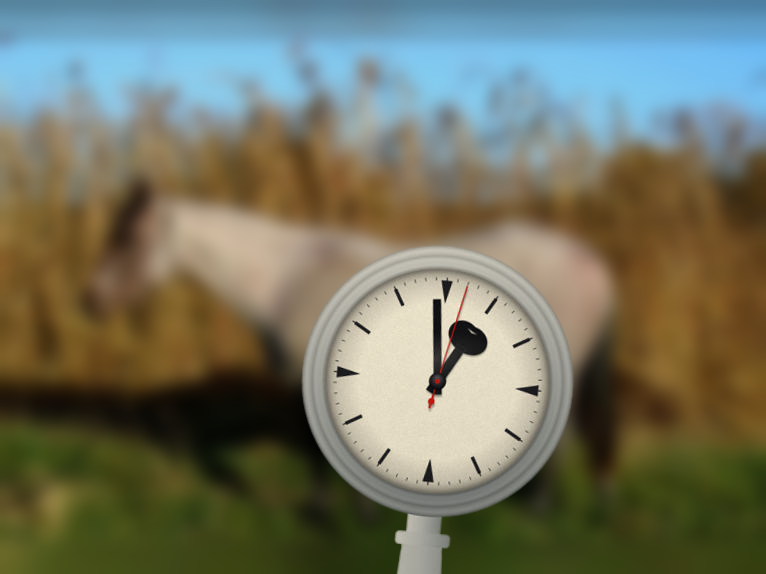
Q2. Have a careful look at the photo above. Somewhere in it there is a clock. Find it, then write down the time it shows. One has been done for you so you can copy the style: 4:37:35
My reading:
12:59:02
